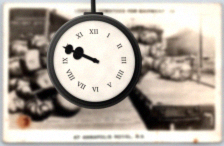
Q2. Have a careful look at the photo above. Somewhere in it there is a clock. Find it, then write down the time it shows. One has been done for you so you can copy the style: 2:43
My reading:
9:49
